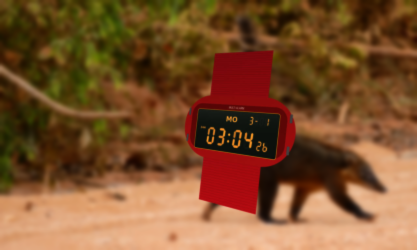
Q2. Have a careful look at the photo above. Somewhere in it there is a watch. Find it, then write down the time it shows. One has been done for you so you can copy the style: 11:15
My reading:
3:04
